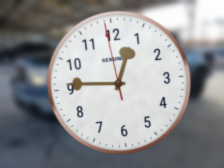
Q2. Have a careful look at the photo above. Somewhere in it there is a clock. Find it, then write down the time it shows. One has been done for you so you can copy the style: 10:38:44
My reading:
12:45:59
